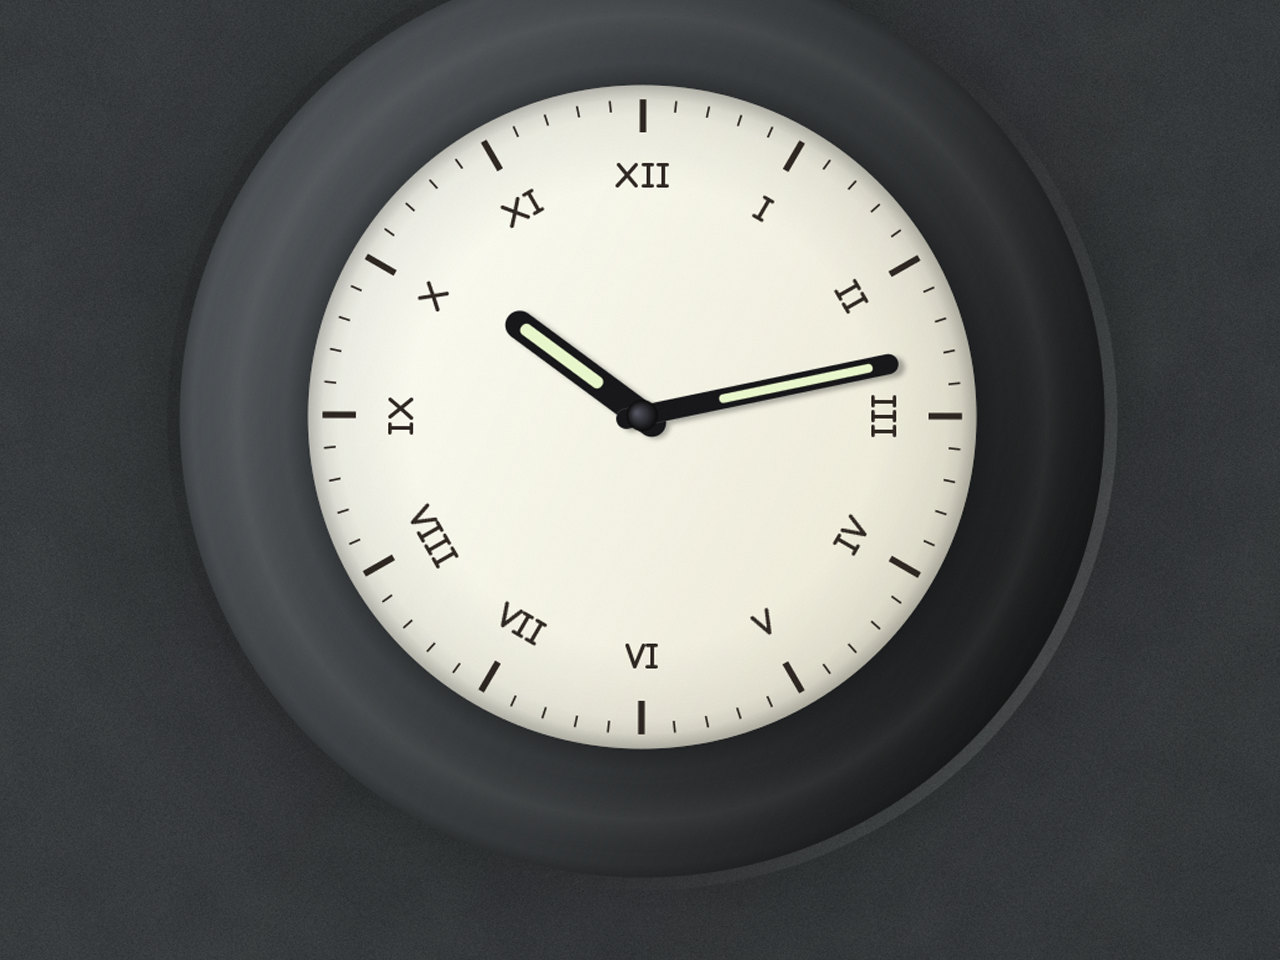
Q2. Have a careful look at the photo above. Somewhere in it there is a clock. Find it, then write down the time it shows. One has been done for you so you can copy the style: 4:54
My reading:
10:13
